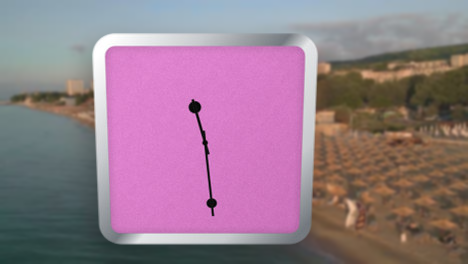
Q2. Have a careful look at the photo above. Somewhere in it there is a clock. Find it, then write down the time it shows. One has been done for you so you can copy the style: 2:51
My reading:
11:29
